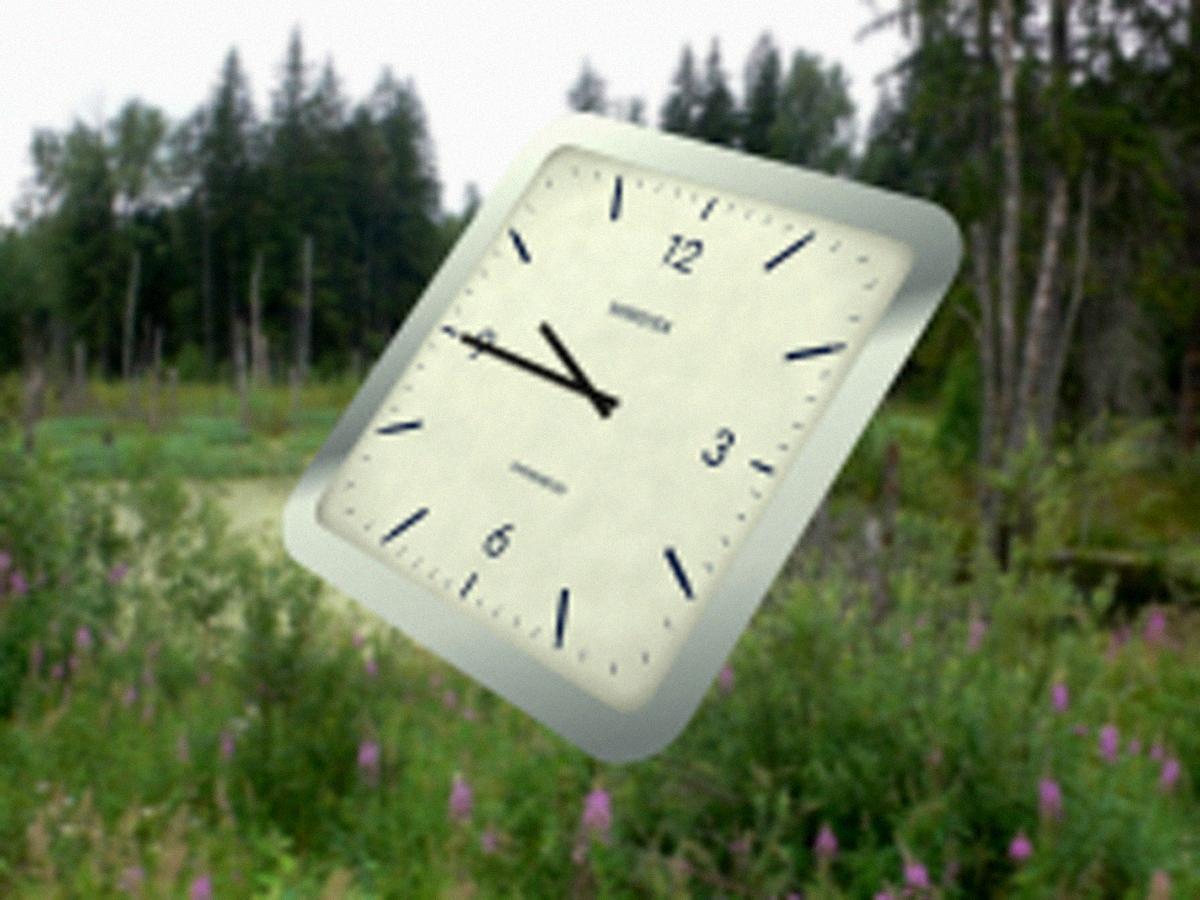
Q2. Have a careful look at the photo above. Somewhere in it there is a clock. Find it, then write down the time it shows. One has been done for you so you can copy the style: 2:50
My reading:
9:45
